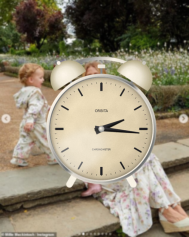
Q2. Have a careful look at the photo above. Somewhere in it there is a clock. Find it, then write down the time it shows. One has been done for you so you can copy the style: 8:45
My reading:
2:16
